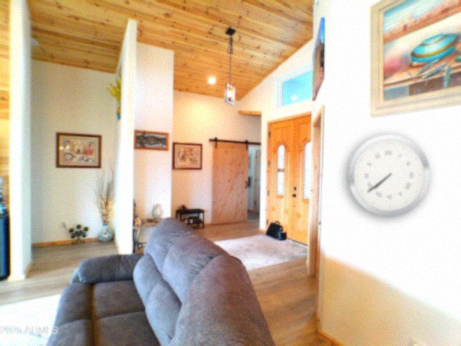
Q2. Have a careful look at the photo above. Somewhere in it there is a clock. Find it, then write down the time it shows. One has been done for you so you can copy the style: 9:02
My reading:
7:39
